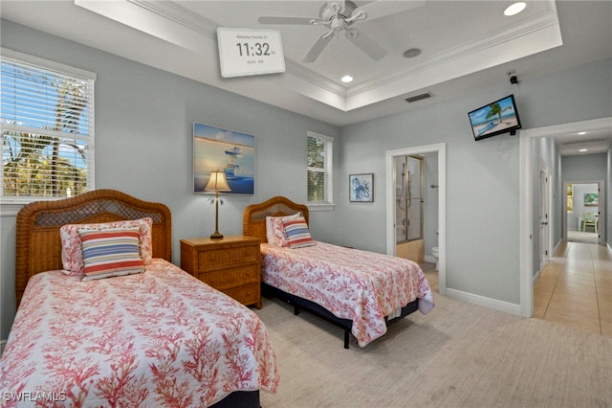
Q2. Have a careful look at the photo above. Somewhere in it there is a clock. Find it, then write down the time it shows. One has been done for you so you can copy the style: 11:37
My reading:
11:32
